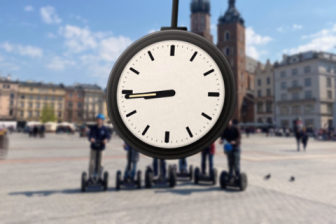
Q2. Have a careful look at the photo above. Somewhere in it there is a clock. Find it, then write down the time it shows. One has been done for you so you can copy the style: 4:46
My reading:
8:44
